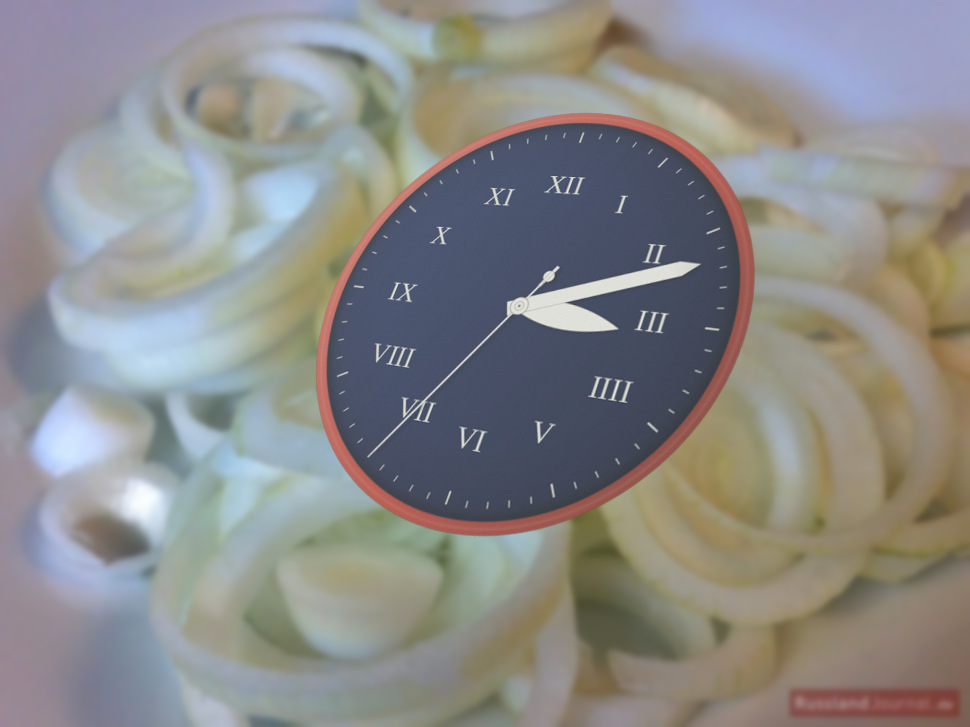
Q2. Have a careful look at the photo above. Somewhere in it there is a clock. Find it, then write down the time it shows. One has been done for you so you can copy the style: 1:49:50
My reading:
3:11:35
